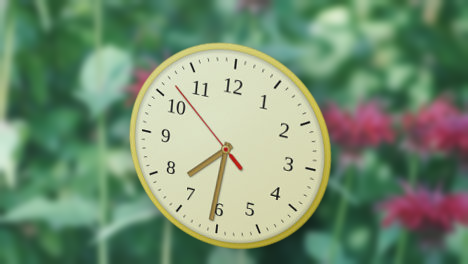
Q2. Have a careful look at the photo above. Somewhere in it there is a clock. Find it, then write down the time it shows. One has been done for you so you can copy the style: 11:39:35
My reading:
7:30:52
